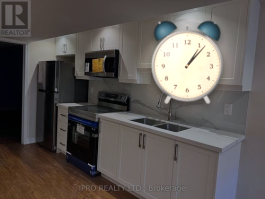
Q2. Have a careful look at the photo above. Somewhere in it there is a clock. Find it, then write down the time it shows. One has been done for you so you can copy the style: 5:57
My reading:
1:07
